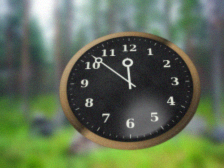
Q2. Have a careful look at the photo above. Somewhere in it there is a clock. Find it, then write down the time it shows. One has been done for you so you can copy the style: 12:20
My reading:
11:52
